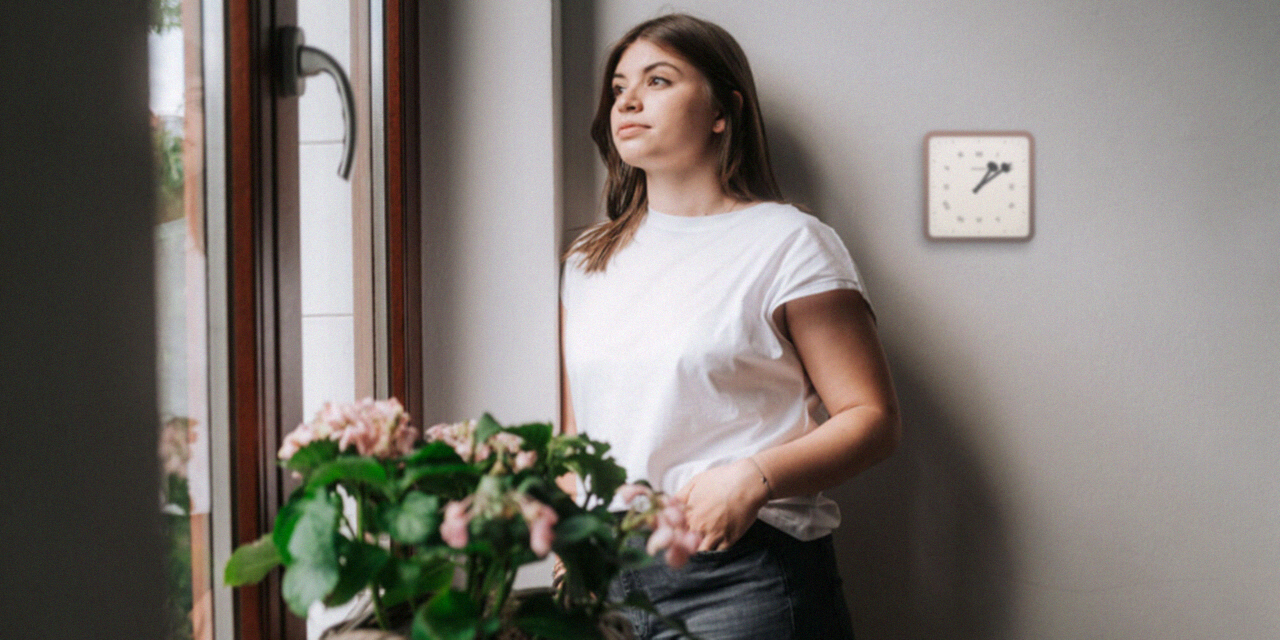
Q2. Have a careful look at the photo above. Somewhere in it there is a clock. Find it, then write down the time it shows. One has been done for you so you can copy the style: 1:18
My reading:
1:09
